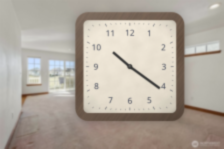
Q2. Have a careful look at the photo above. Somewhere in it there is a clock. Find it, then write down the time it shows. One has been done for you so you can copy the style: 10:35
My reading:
10:21
